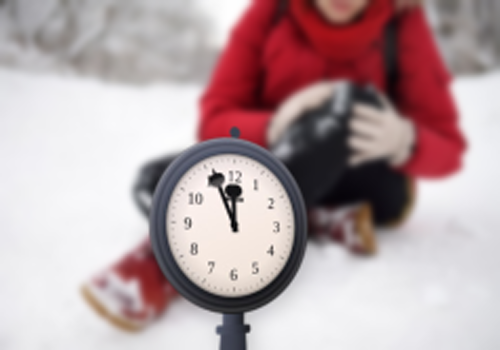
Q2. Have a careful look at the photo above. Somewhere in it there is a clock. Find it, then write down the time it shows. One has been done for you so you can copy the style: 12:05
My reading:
11:56
